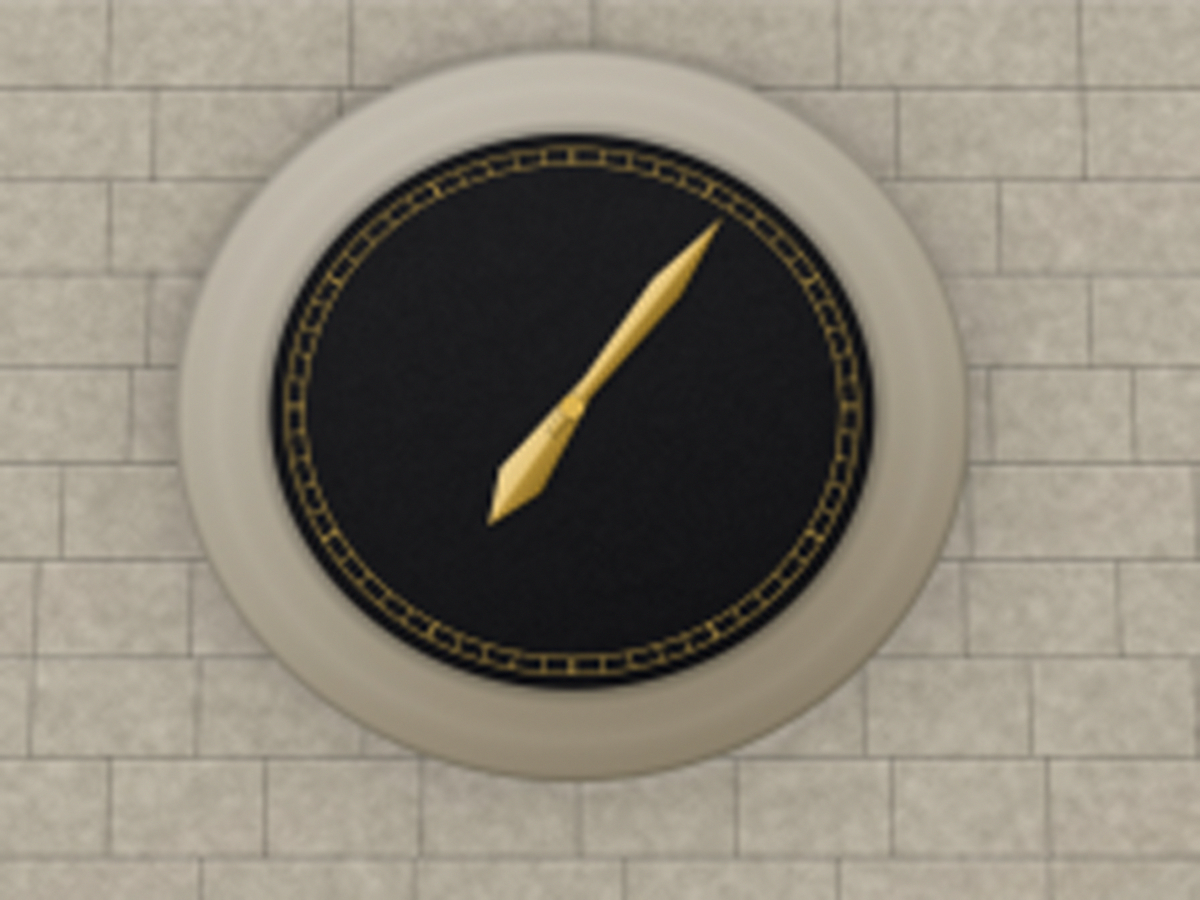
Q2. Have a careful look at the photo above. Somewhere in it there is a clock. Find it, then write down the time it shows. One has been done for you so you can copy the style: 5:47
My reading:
7:06
